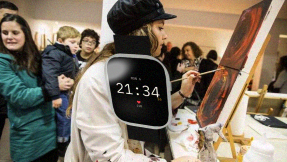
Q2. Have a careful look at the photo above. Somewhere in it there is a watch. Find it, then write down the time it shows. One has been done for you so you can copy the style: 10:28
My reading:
21:34
